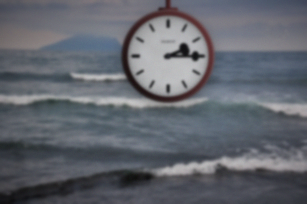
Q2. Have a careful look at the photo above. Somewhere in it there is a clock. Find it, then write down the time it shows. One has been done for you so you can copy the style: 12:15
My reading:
2:15
